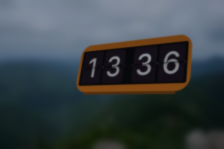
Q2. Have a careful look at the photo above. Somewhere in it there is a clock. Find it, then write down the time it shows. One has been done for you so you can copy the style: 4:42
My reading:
13:36
